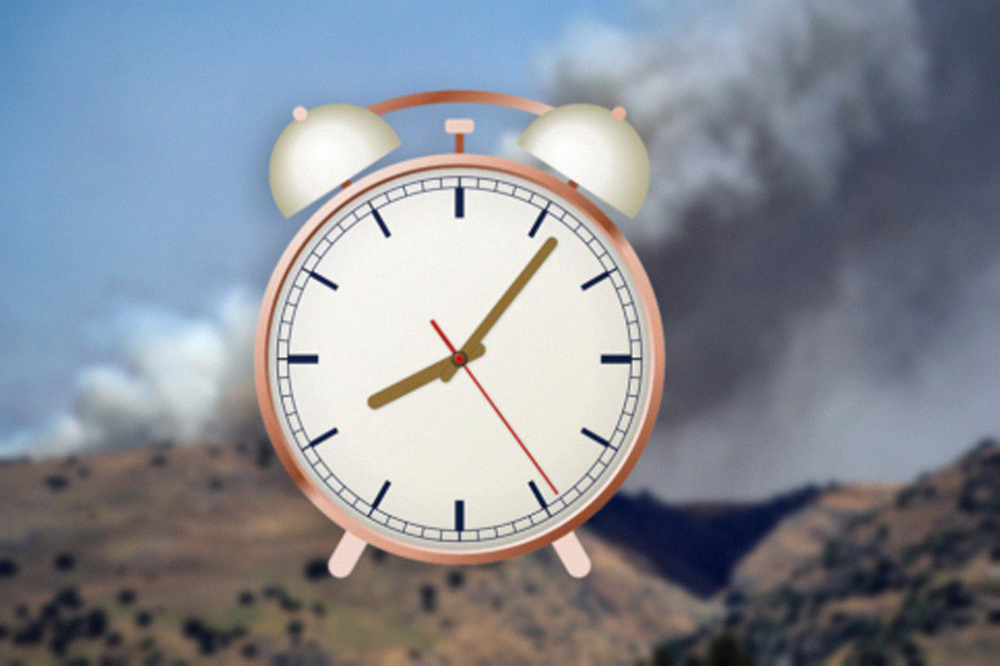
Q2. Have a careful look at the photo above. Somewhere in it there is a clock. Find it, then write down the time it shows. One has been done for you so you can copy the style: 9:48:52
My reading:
8:06:24
